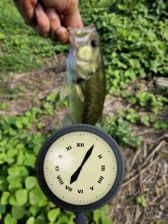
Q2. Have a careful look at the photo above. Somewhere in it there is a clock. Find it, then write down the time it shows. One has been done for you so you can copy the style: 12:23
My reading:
7:05
